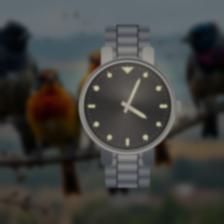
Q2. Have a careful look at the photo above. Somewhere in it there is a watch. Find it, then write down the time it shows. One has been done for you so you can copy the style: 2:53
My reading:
4:04
